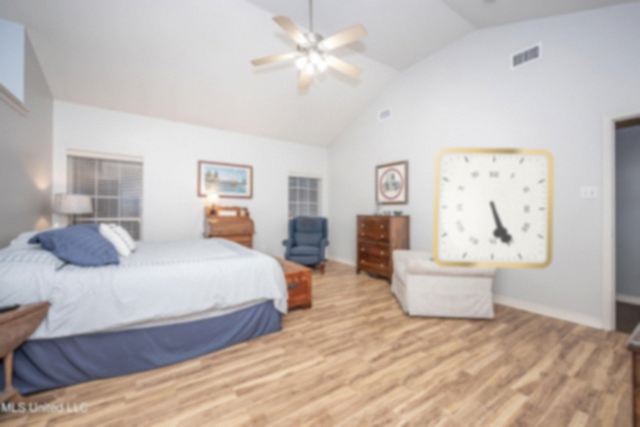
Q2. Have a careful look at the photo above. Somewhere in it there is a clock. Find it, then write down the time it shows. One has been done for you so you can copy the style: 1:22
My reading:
5:26
